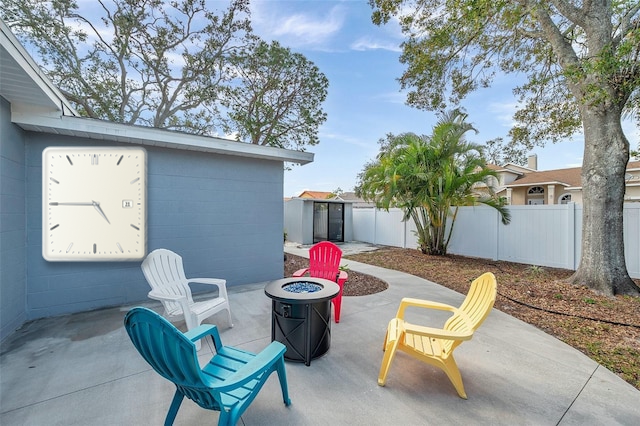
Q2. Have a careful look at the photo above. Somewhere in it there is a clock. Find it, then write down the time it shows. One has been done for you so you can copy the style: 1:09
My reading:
4:45
